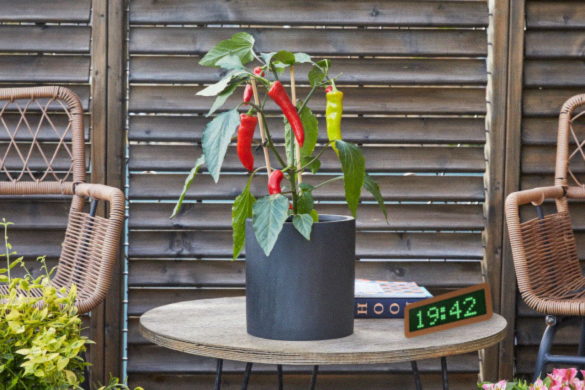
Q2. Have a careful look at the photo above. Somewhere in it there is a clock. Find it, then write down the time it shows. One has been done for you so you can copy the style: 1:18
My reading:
19:42
